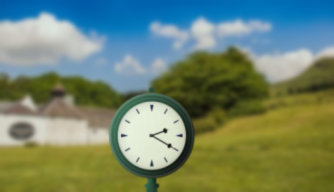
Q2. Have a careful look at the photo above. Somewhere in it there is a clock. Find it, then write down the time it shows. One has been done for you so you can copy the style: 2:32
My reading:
2:20
